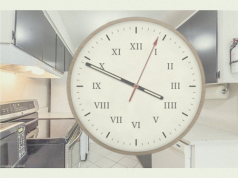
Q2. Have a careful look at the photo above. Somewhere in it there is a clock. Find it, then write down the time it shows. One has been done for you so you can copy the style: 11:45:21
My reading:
3:49:04
